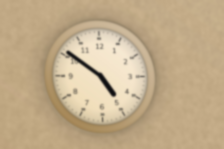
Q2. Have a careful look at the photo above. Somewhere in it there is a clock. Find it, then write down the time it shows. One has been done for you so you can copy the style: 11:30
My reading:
4:51
